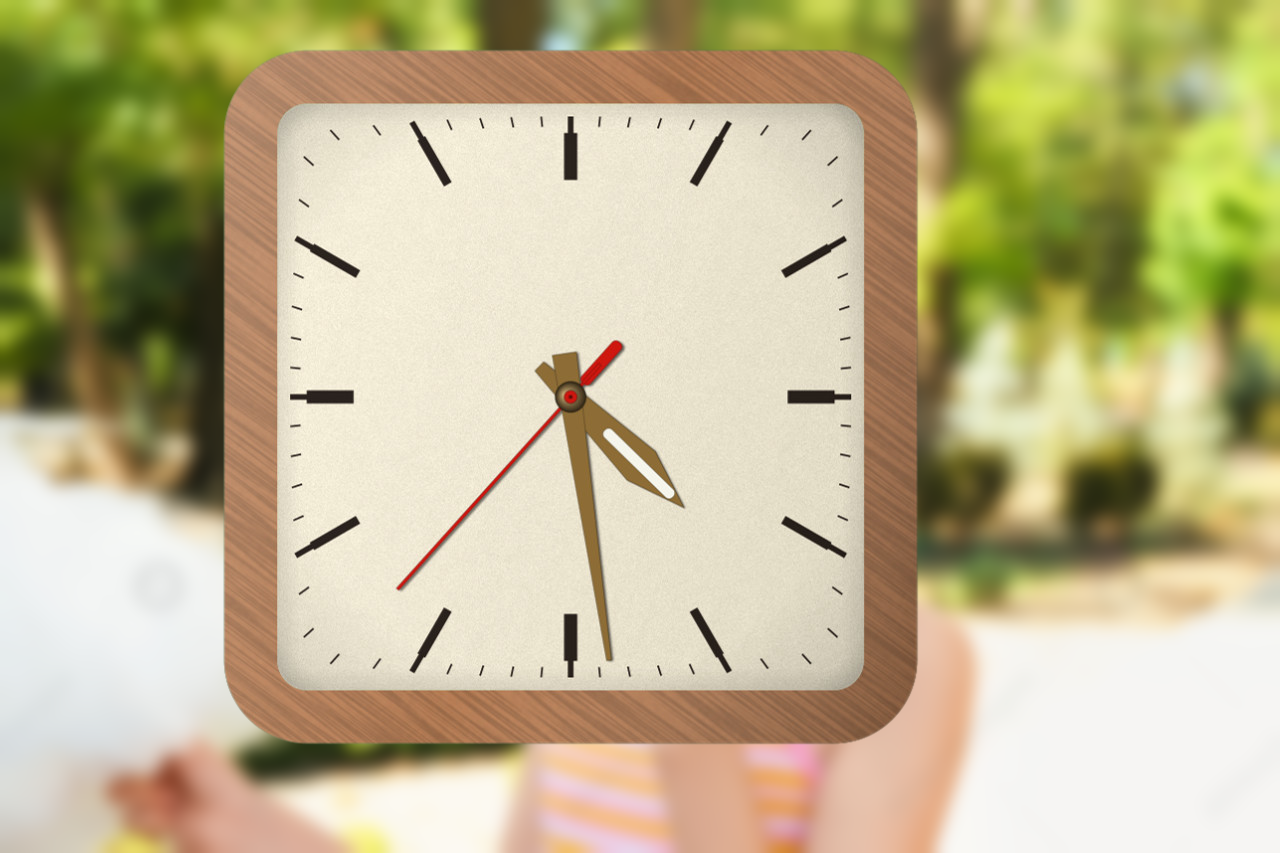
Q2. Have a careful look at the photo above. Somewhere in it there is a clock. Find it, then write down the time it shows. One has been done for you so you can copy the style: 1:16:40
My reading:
4:28:37
